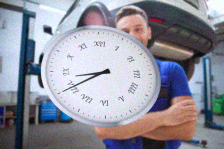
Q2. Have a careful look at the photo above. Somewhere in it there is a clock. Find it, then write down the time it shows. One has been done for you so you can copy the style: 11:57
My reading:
8:40
